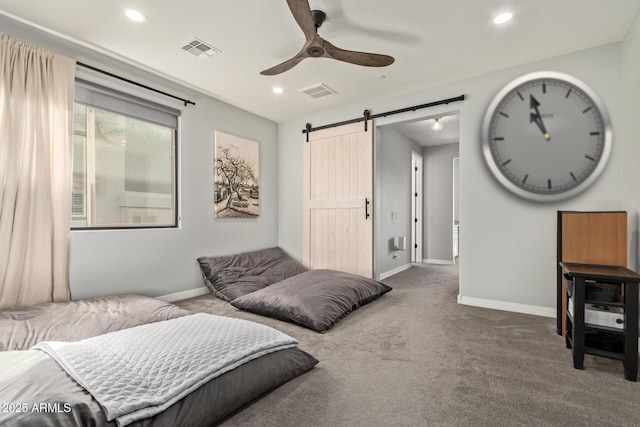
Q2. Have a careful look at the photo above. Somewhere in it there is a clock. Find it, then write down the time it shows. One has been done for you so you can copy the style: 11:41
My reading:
10:57
